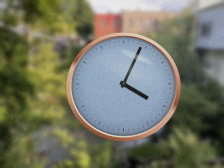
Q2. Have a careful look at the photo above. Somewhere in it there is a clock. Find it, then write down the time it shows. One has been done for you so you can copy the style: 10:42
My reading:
4:04
